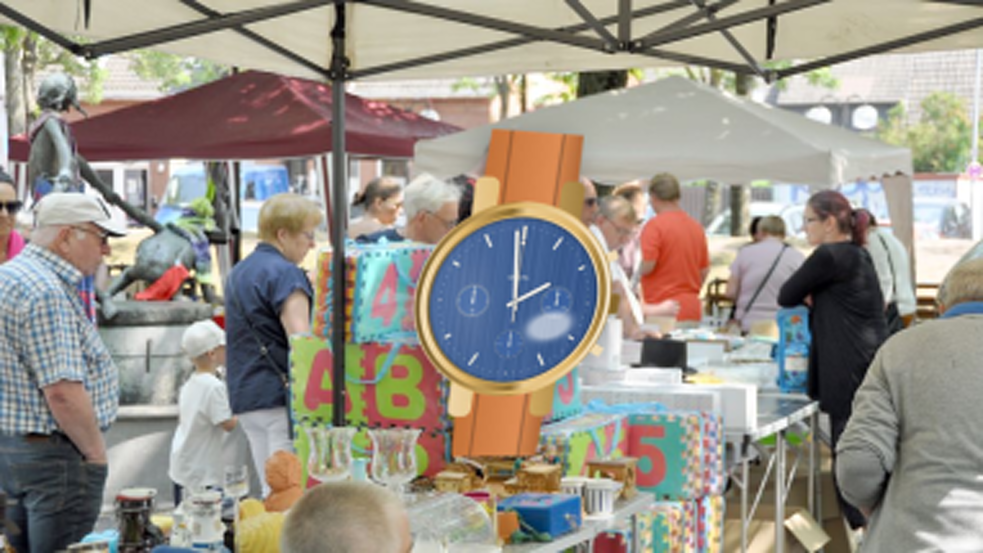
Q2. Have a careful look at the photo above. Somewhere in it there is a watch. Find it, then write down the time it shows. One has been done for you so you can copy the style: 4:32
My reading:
1:59
